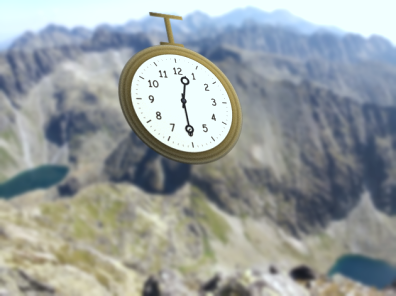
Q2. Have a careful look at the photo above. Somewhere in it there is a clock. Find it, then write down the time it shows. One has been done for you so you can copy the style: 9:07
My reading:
12:30
